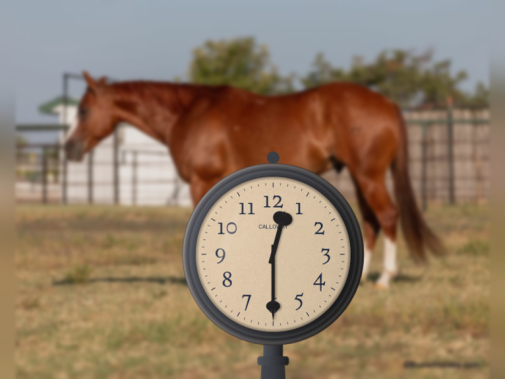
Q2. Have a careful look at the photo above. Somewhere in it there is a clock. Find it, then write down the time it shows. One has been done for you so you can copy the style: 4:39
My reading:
12:30
